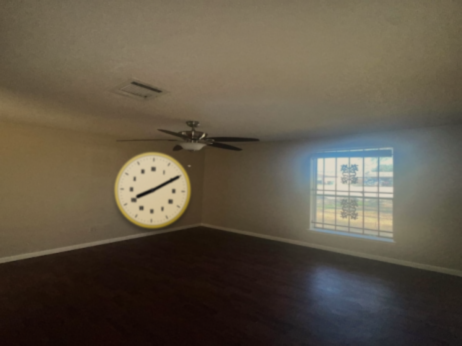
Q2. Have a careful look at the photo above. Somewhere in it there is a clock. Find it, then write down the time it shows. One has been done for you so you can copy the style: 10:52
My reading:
8:10
